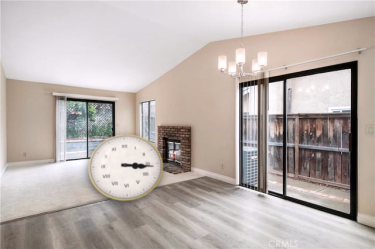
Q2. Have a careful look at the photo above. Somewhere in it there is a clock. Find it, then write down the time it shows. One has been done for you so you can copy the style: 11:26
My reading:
3:16
